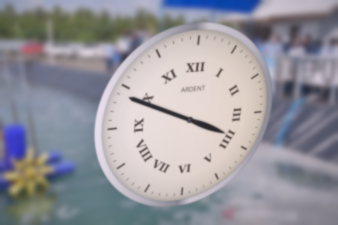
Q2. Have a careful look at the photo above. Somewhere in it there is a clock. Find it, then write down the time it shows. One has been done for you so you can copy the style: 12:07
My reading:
3:49
